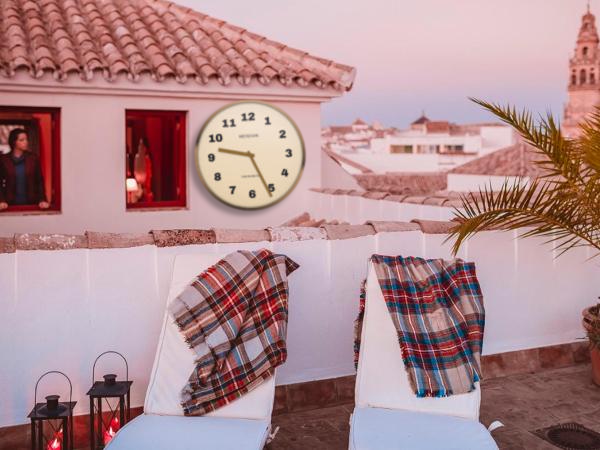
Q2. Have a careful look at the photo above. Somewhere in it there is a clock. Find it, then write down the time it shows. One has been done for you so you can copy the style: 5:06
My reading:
9:26
